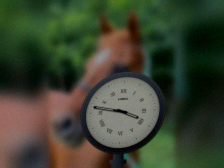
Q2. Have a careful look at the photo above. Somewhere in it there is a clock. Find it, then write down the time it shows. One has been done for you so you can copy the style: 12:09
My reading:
3:47
